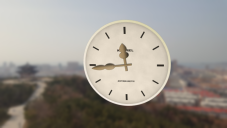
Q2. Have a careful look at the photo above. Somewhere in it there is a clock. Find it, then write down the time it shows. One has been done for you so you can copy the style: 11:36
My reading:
11:44
